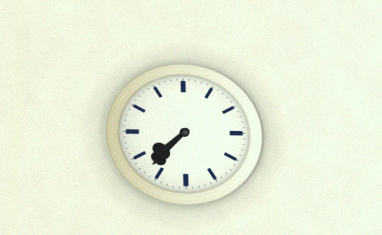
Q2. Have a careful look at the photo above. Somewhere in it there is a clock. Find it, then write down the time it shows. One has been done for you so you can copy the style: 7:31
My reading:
7:37
